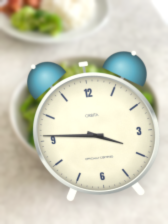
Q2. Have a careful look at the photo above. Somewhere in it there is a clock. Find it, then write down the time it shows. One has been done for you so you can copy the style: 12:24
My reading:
3:46
